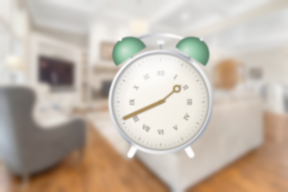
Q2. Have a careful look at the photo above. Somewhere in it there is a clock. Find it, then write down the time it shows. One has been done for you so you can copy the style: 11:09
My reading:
1:41
